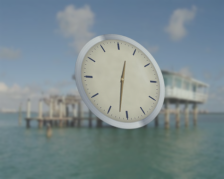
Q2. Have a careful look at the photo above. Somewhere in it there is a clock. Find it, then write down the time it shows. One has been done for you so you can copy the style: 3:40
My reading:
12:32
